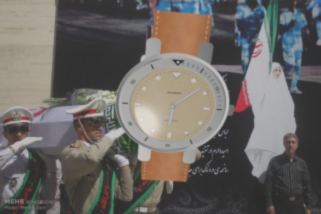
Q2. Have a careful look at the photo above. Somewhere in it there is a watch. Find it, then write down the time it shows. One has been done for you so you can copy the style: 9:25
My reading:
6:08
